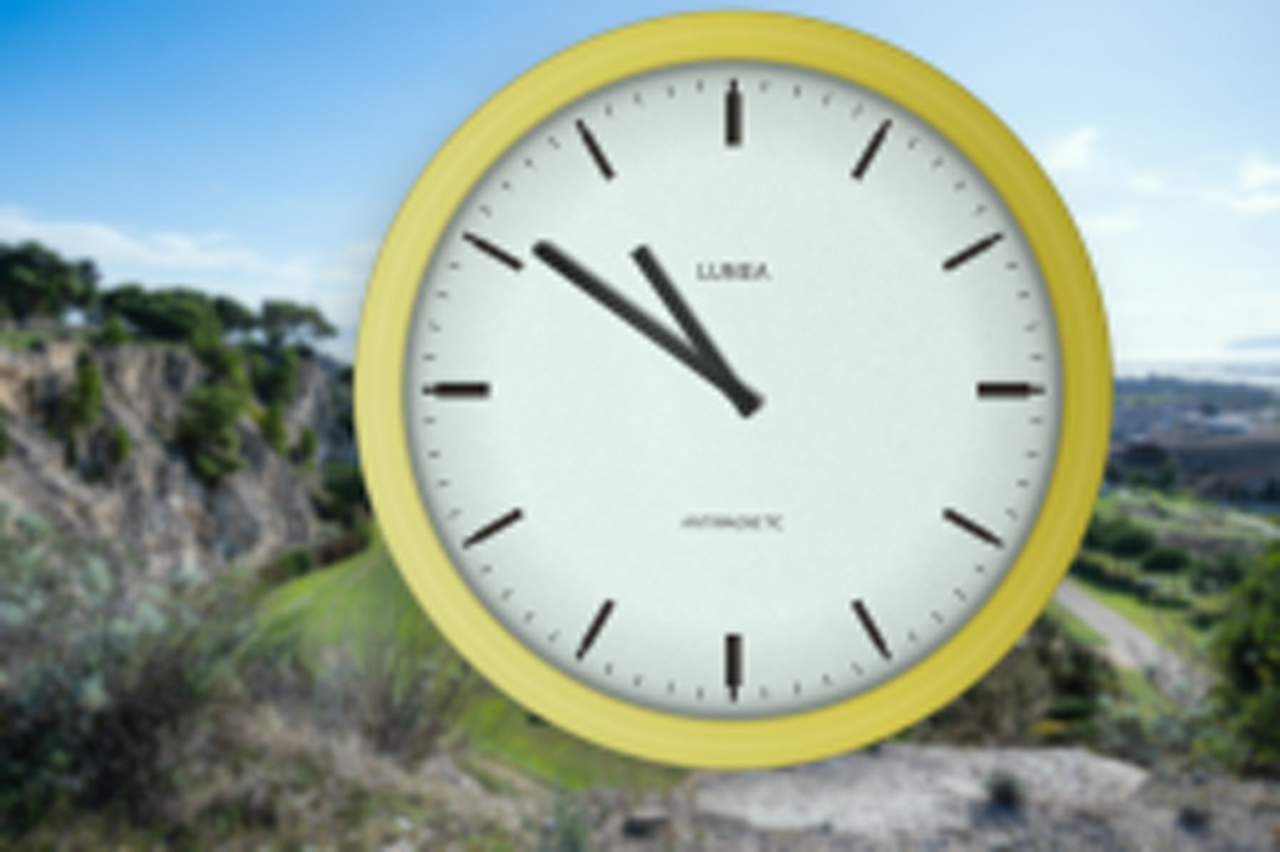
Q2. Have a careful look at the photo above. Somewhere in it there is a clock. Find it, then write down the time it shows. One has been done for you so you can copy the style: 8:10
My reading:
10:51
